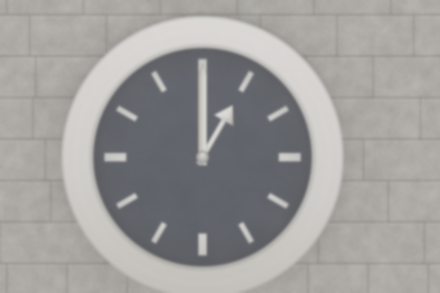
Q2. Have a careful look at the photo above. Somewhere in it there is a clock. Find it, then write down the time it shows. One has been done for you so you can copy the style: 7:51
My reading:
1:00
